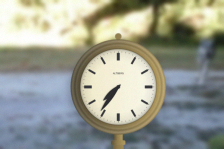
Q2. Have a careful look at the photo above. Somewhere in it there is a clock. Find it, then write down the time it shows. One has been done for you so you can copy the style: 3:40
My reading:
7:36
